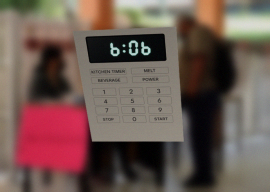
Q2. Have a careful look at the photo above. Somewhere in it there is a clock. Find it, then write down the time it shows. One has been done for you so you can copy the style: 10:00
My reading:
6:06
